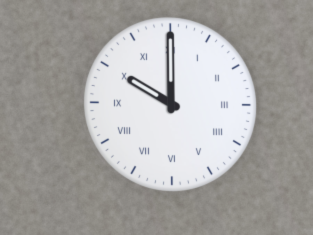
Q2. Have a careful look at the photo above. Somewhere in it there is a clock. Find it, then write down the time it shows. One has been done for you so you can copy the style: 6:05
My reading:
10:00
